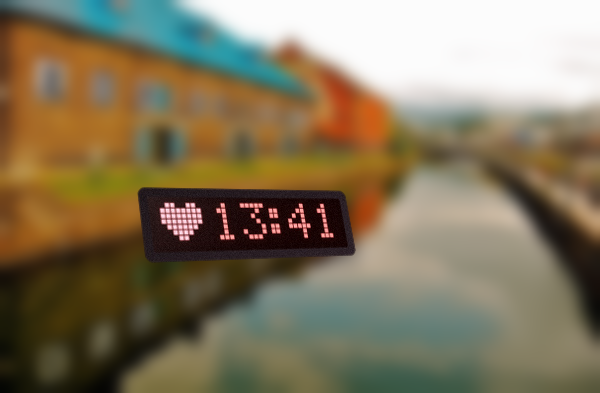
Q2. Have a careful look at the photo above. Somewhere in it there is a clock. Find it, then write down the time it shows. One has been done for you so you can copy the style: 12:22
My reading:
13:41
